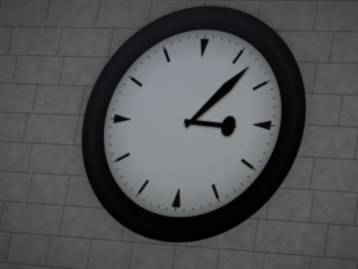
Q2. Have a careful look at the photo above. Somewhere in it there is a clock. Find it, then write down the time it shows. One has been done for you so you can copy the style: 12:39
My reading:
3:07
